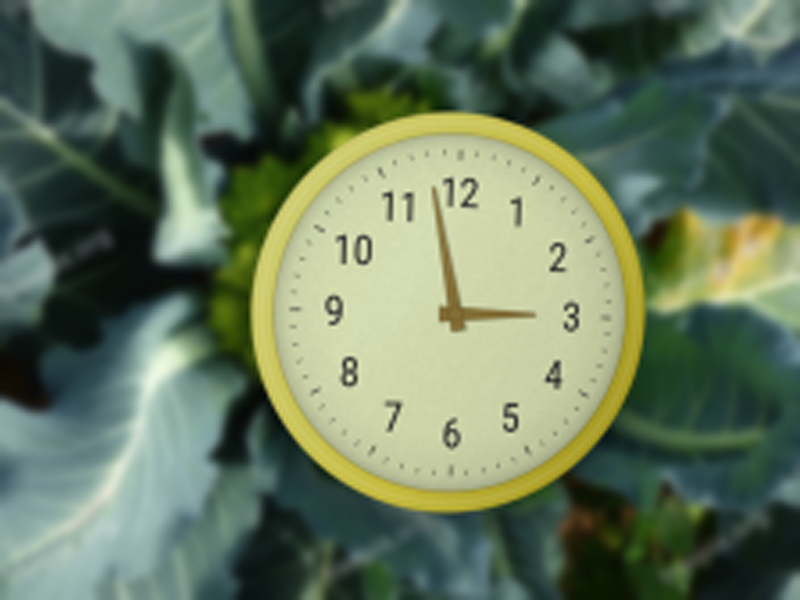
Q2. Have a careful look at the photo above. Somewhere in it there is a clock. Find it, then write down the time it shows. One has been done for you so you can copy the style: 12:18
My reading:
2:58
